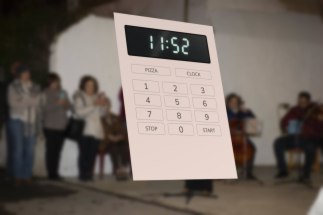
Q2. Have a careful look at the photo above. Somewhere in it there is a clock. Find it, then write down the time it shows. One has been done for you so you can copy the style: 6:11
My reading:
11:52
